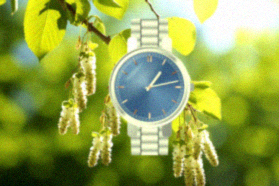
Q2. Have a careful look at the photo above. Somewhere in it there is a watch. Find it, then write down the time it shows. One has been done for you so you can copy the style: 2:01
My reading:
1:13
